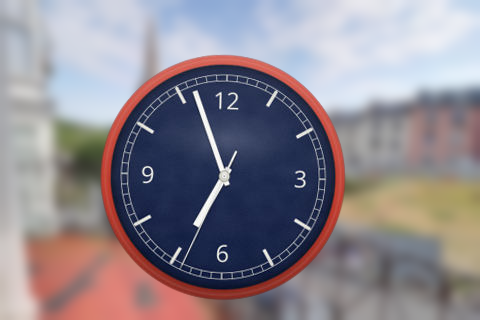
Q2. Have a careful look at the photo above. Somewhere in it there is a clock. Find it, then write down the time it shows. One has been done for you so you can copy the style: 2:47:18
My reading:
6:56:34
